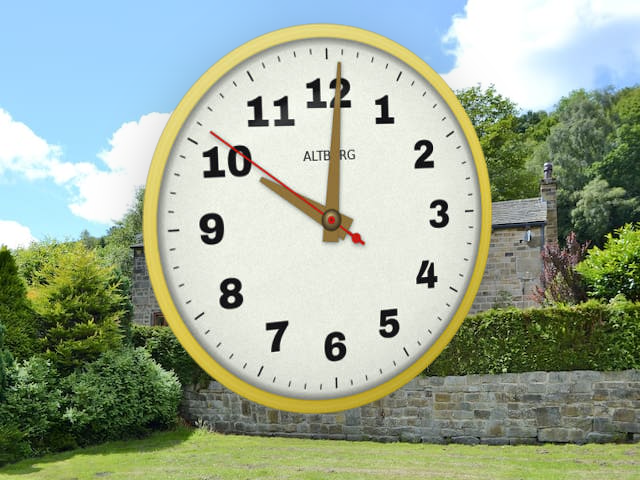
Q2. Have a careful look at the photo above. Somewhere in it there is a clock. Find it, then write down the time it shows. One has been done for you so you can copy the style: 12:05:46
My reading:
10:00:51
